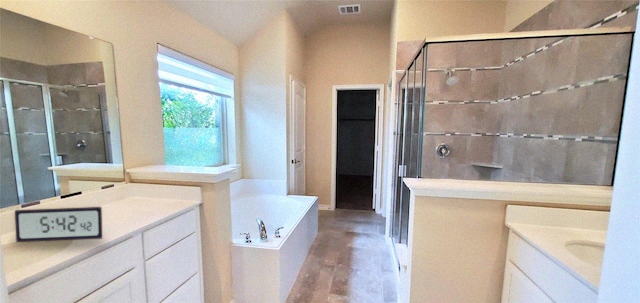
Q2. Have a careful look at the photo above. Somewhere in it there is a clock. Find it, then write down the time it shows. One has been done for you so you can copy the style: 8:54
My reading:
5:42
